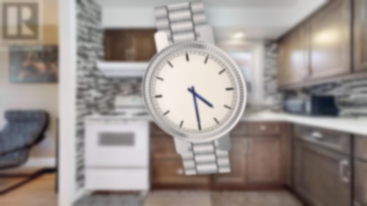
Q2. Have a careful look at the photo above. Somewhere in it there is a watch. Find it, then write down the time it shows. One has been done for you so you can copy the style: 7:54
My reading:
4:30
